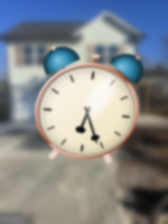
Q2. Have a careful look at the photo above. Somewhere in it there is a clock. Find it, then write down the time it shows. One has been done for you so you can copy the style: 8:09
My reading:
6:26
